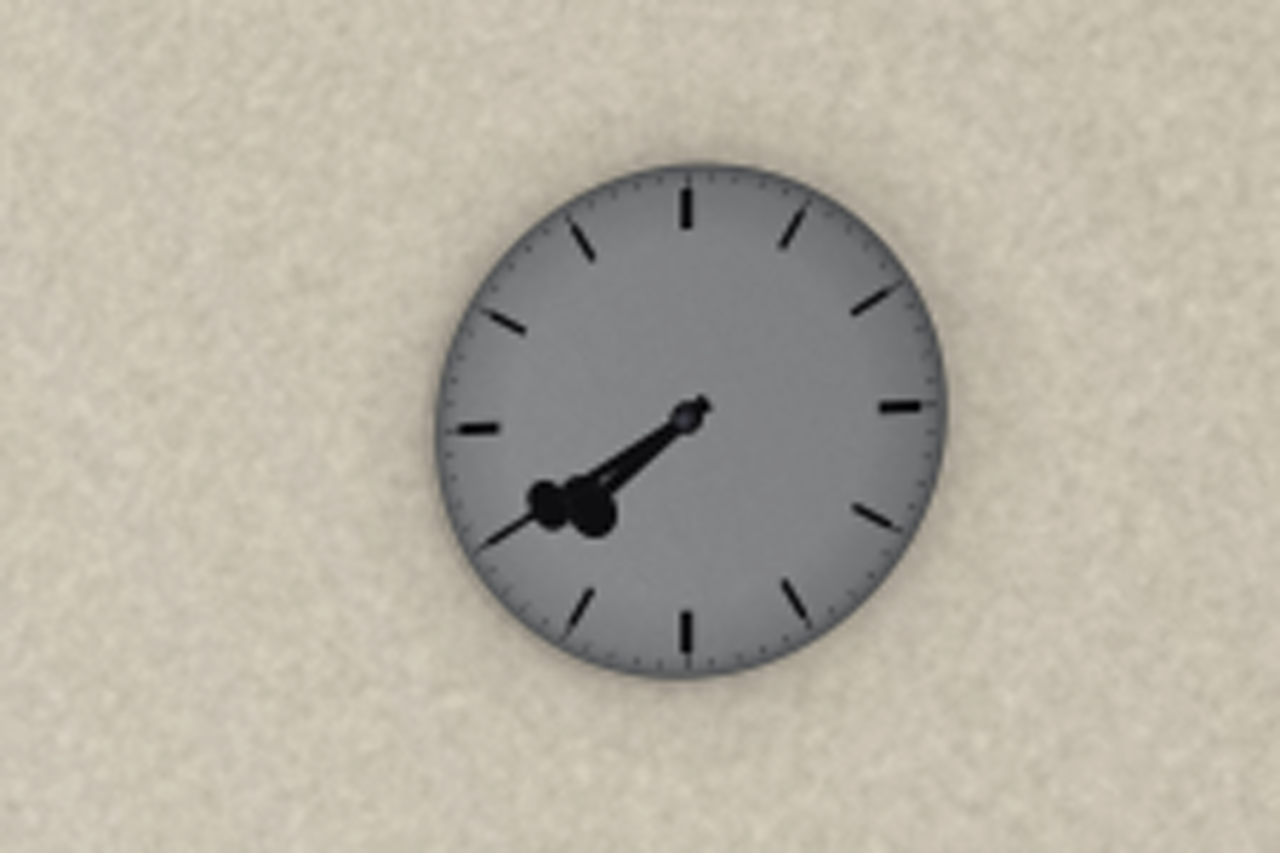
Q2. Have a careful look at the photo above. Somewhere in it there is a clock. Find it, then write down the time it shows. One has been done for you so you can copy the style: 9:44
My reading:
7:40
